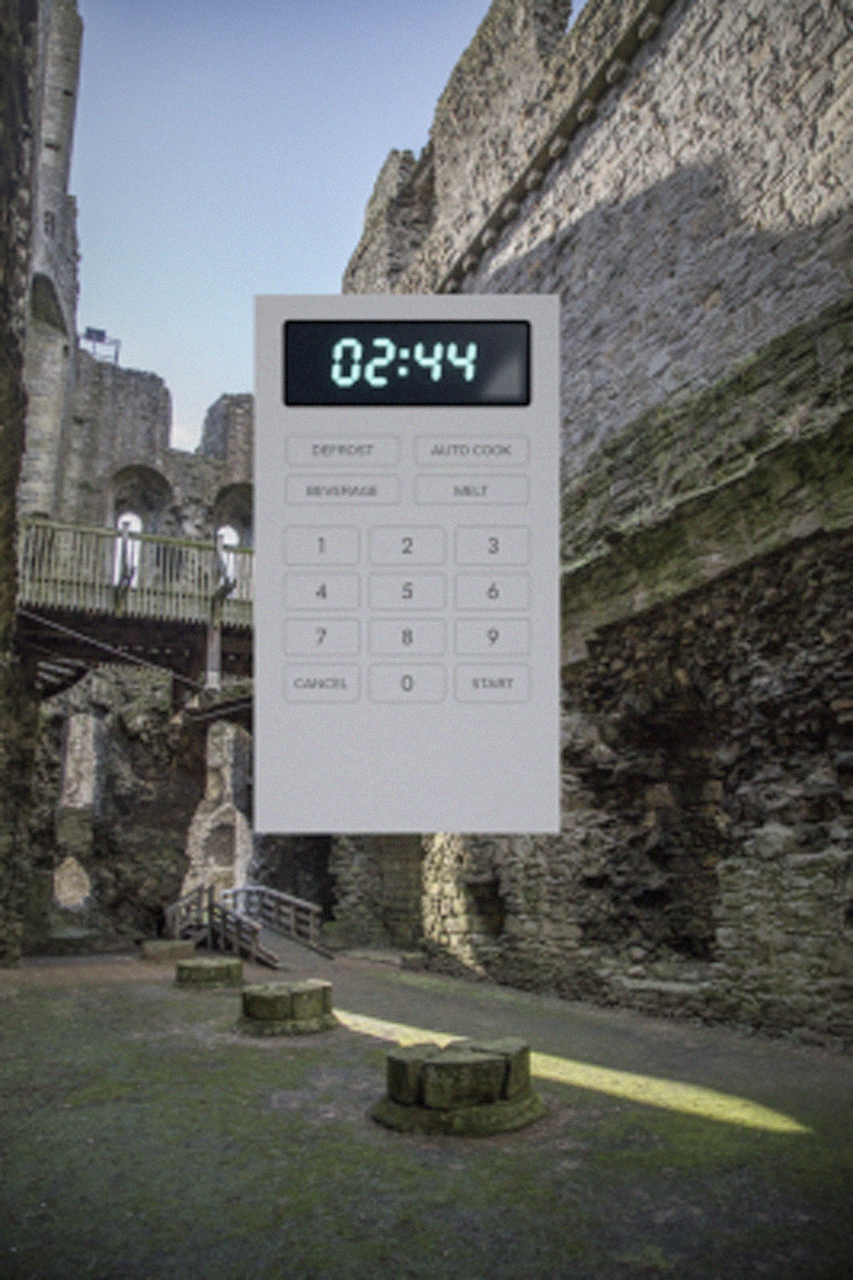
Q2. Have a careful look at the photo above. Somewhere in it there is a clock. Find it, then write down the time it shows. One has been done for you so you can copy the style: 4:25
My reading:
2:44
